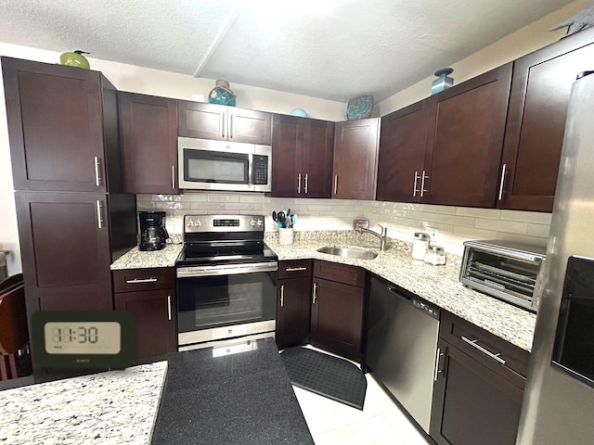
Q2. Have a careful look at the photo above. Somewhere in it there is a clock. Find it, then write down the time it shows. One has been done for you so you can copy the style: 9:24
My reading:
11:30
